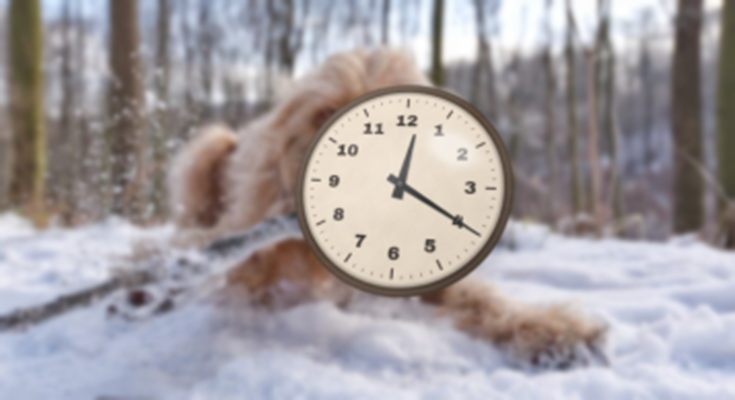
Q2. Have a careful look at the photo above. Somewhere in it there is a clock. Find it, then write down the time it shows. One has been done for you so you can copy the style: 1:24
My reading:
12:20
